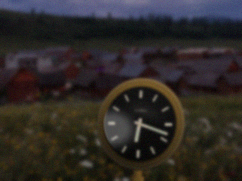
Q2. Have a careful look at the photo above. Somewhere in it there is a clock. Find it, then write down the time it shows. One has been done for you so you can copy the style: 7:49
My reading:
6:18
